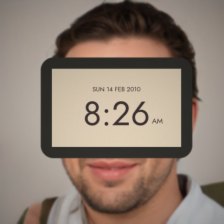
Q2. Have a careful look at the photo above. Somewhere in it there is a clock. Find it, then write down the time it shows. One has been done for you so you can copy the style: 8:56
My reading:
8:26
